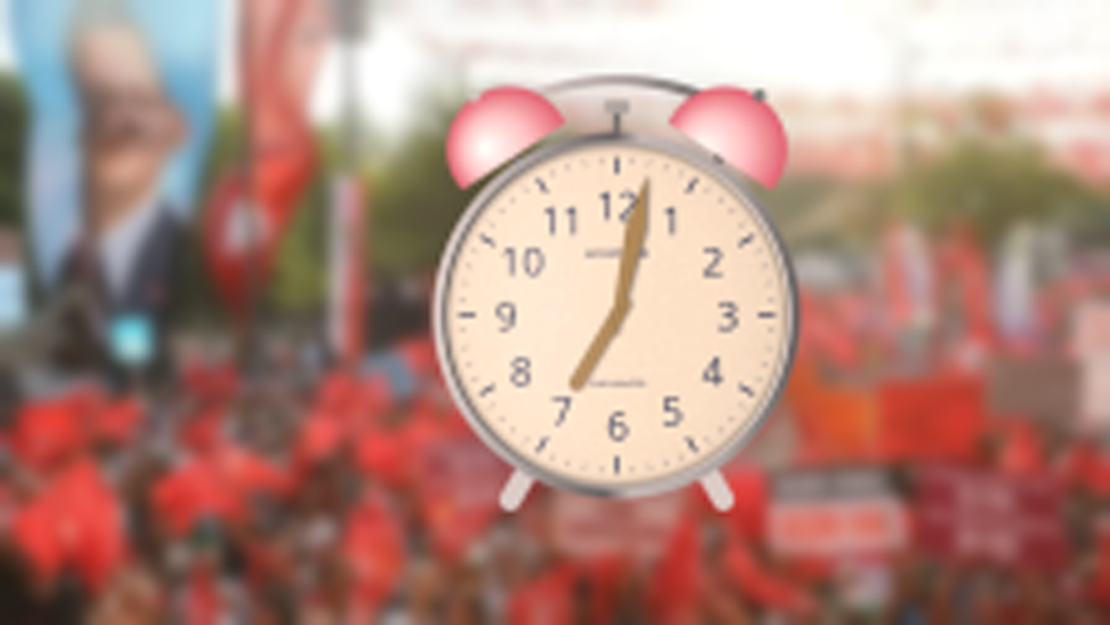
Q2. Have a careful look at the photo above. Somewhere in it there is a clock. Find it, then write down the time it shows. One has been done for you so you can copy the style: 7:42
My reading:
7:02
